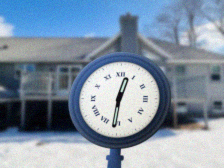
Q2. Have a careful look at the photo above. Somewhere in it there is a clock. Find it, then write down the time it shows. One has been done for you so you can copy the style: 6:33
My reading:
12:31
